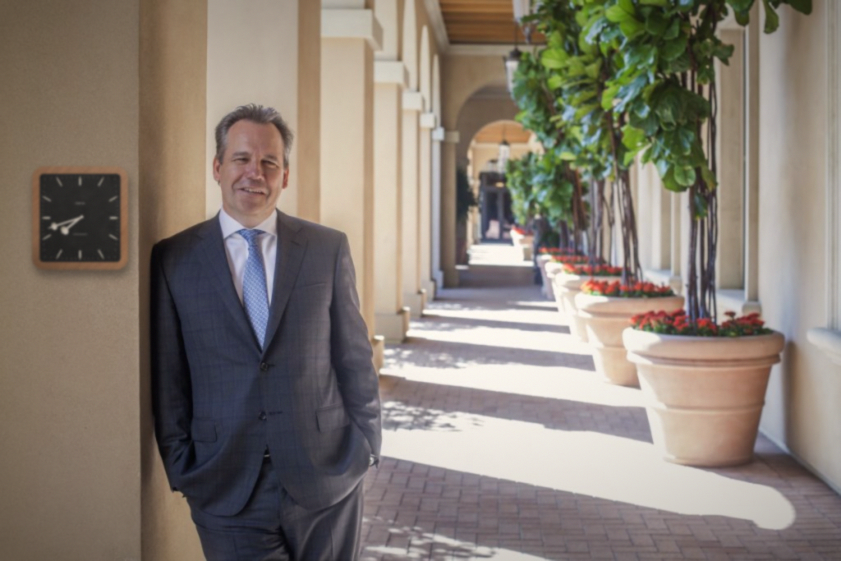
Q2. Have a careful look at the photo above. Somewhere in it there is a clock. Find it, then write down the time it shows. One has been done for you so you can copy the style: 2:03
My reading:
7:42
